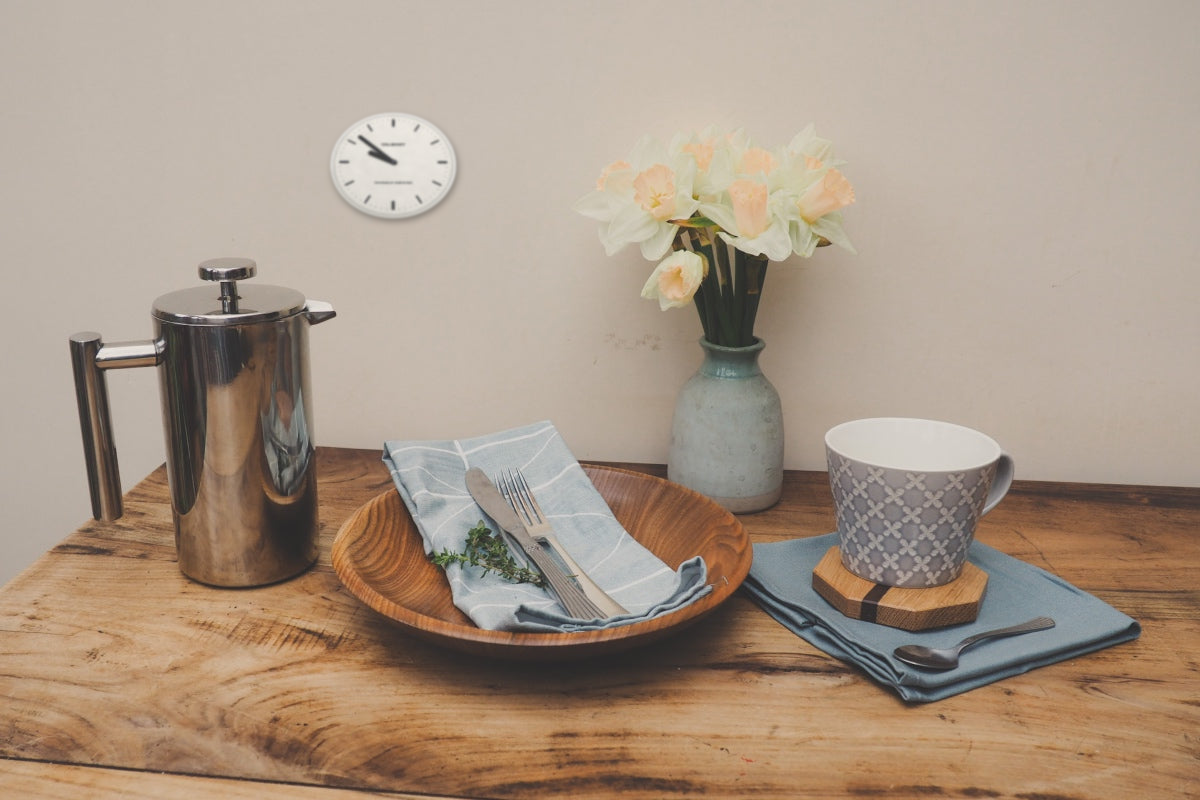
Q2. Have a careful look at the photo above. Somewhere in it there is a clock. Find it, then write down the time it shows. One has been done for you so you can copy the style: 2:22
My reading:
9:52
